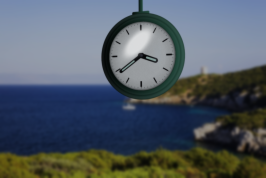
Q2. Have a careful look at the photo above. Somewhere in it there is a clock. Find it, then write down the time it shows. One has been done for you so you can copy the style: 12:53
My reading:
3:39
